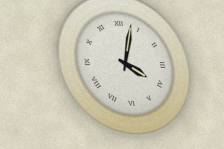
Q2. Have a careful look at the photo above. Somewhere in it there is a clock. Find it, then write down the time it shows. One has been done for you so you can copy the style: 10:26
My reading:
4:03
